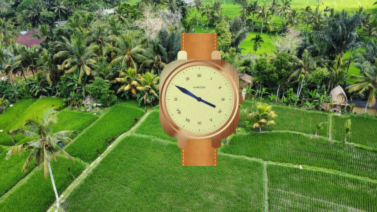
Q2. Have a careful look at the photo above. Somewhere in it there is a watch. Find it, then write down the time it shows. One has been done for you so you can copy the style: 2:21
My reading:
3:50
